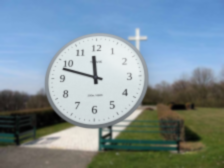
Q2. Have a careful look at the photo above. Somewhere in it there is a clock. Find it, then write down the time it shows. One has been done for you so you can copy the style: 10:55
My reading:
11:48
